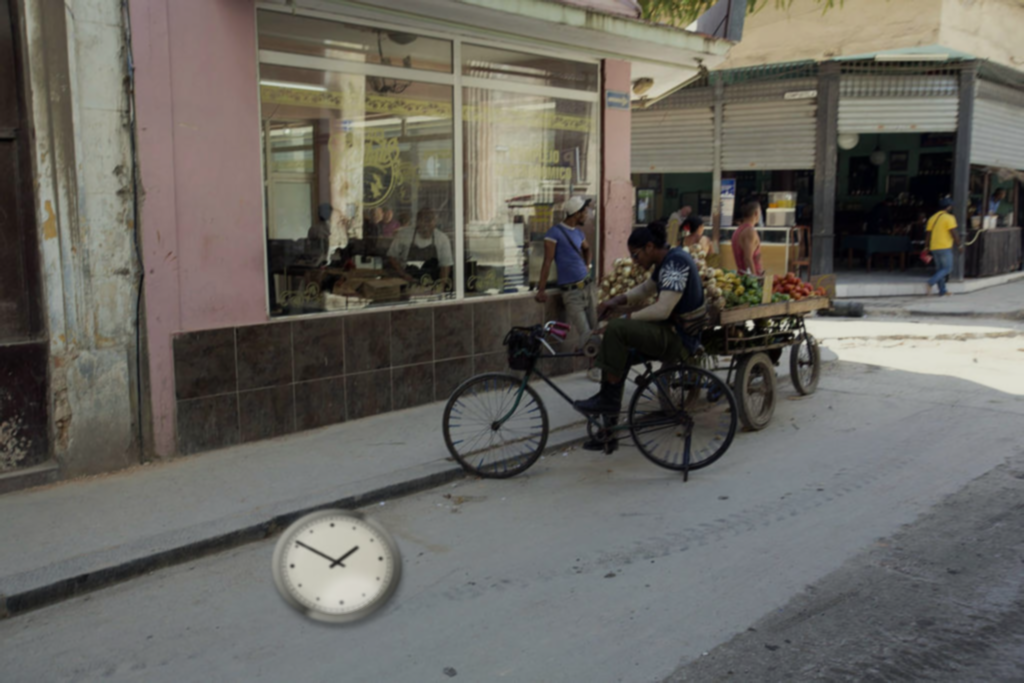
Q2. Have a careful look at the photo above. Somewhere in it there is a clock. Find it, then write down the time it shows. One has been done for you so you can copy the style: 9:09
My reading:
1:51
